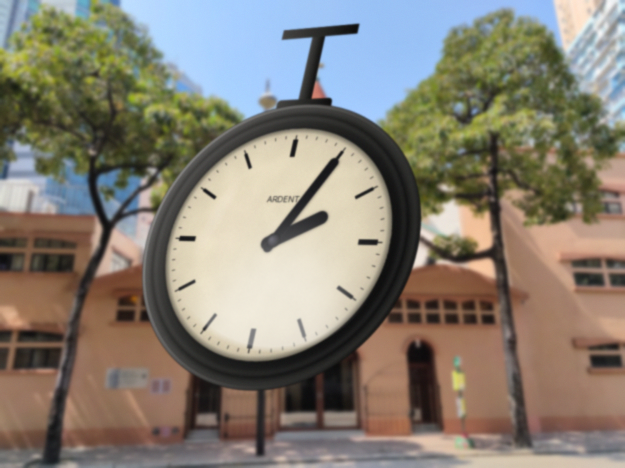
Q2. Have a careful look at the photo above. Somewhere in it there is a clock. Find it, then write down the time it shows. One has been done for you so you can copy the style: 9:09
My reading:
2:05
